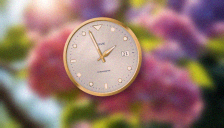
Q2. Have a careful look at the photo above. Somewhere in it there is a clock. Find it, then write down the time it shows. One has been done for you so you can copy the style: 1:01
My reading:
1:57
